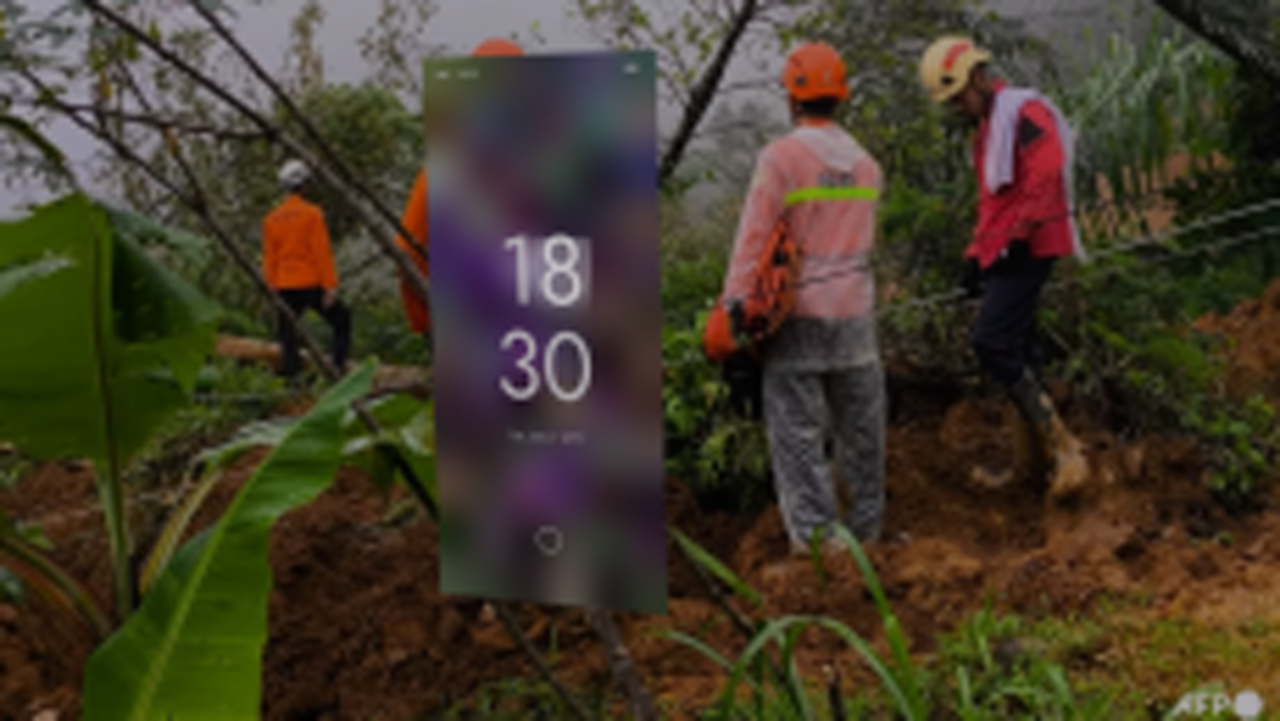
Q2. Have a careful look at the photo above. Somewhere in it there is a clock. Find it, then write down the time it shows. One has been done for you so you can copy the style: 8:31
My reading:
18:30
